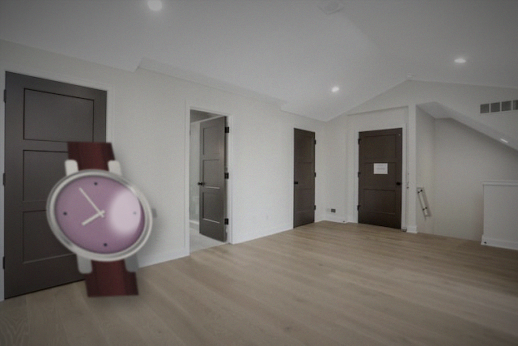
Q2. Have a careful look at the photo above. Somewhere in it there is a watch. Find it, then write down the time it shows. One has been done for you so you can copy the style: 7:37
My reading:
7:55
